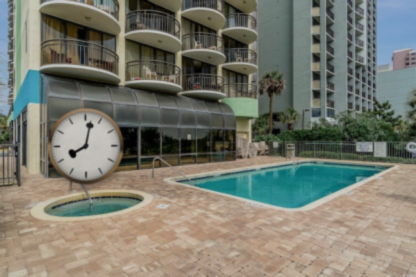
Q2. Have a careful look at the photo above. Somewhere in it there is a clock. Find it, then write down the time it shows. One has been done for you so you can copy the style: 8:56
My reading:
8:02
